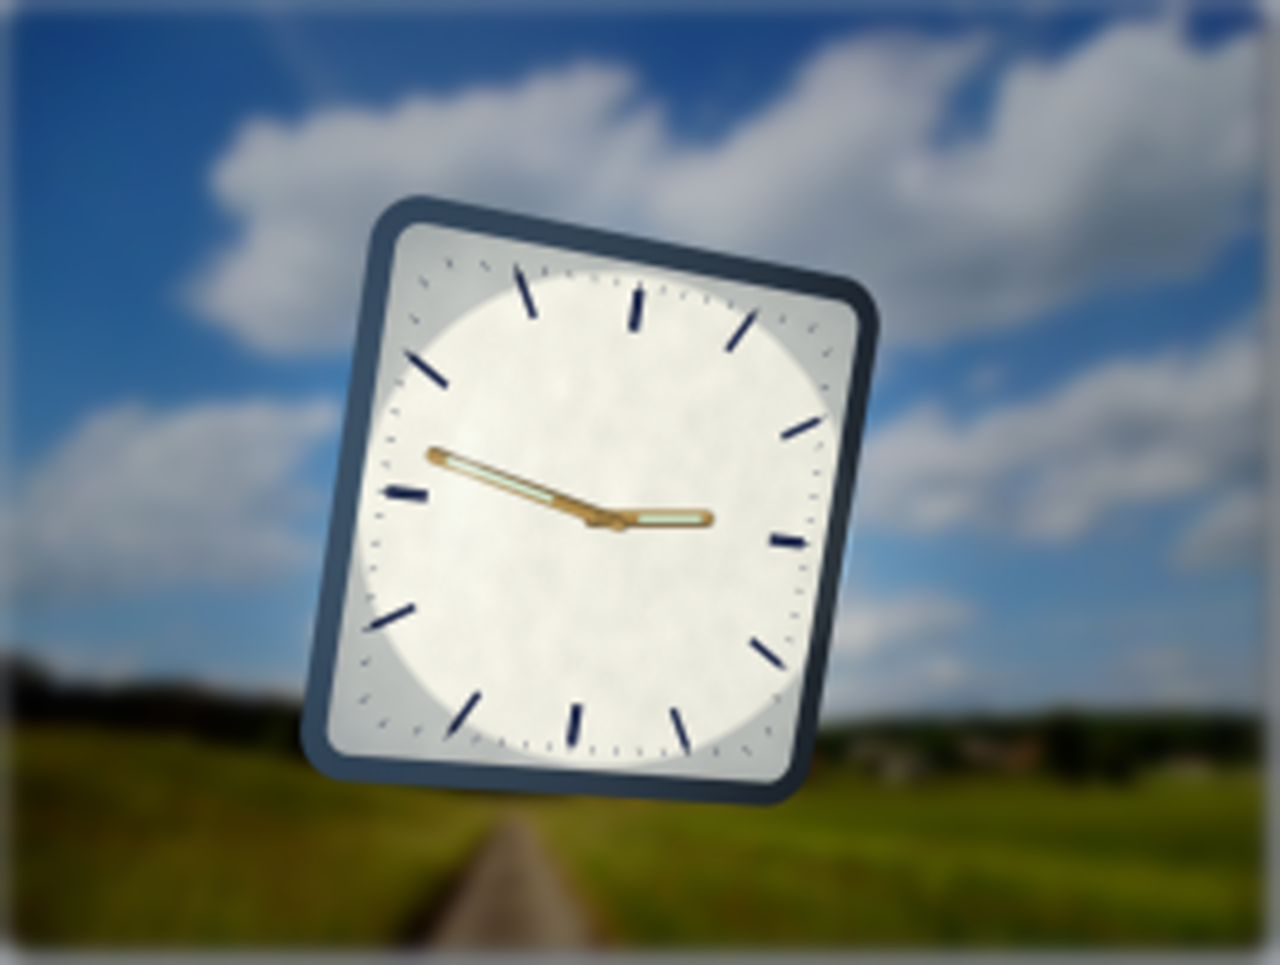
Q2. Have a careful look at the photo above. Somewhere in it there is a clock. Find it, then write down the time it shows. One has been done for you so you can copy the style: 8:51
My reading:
2:47
